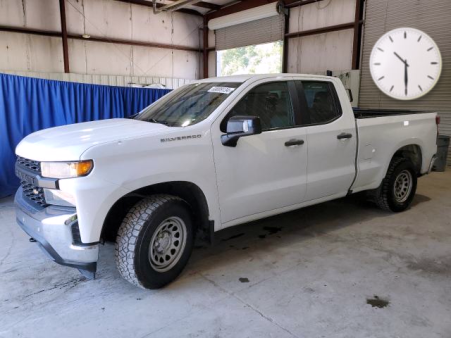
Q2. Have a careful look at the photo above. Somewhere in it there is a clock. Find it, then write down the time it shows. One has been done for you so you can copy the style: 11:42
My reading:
10:30
